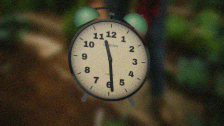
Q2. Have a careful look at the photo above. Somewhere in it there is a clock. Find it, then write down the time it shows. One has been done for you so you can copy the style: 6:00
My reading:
11:29
